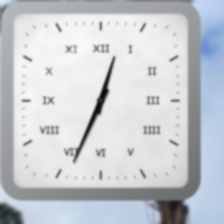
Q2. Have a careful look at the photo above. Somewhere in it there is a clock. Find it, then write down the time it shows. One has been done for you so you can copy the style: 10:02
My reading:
12:34
